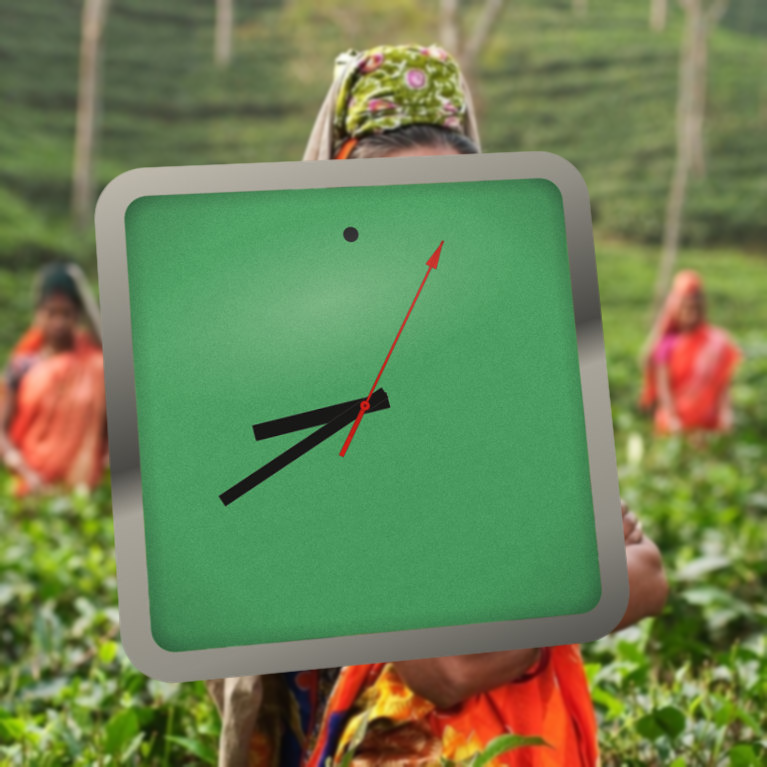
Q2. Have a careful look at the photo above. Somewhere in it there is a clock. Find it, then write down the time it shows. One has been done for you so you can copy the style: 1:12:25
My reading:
8:40:05
